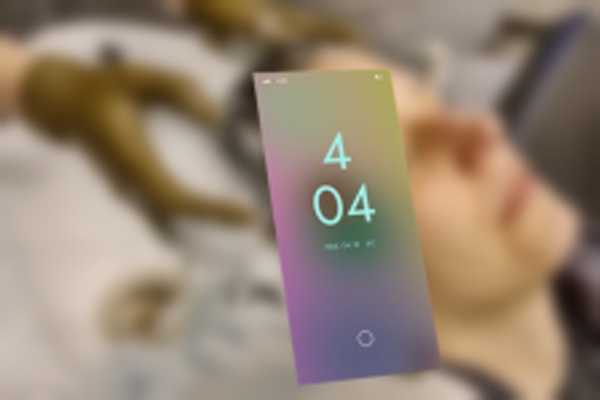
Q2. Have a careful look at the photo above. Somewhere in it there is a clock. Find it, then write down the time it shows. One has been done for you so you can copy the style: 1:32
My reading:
4:04
